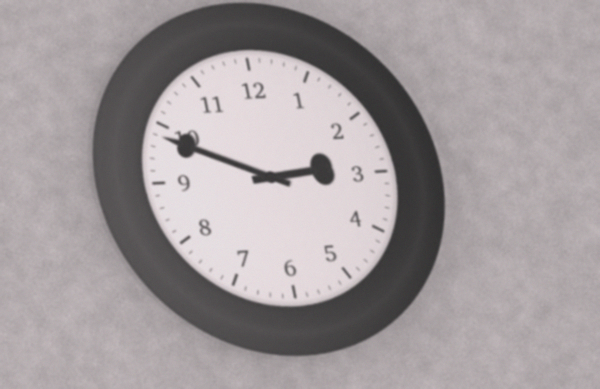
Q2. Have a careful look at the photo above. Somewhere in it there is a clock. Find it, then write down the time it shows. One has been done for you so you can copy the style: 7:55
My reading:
2:49
